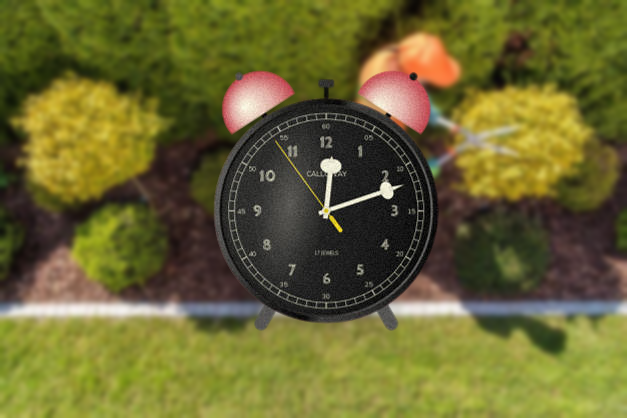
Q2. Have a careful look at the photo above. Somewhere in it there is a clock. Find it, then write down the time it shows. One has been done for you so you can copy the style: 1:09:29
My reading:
12:11:54
